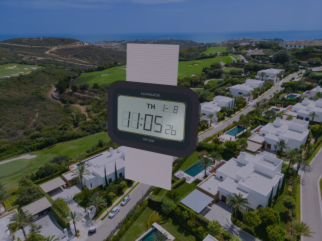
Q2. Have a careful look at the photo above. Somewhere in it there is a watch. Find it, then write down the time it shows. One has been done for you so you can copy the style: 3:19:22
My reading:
11:05:26
